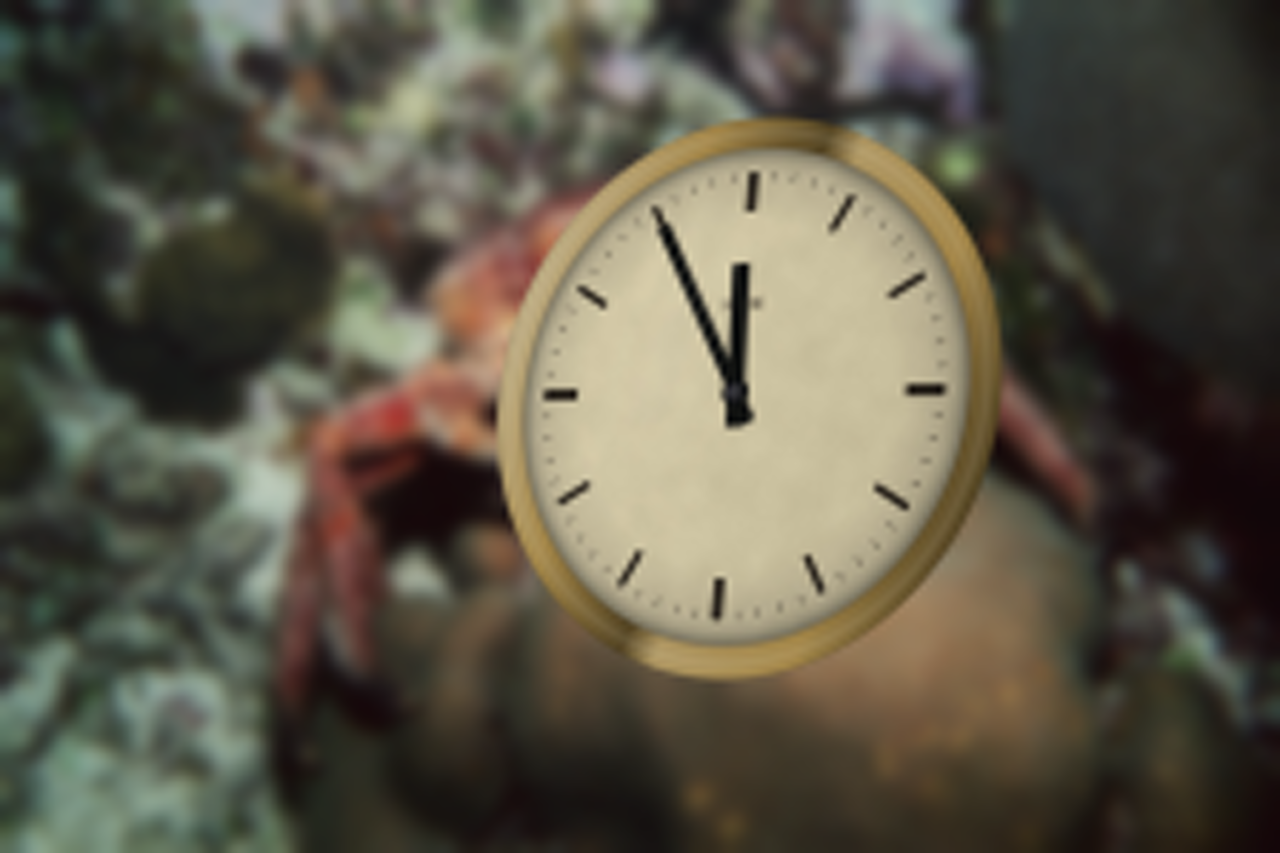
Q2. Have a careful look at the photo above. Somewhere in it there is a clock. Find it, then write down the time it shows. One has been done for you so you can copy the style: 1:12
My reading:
11:55
